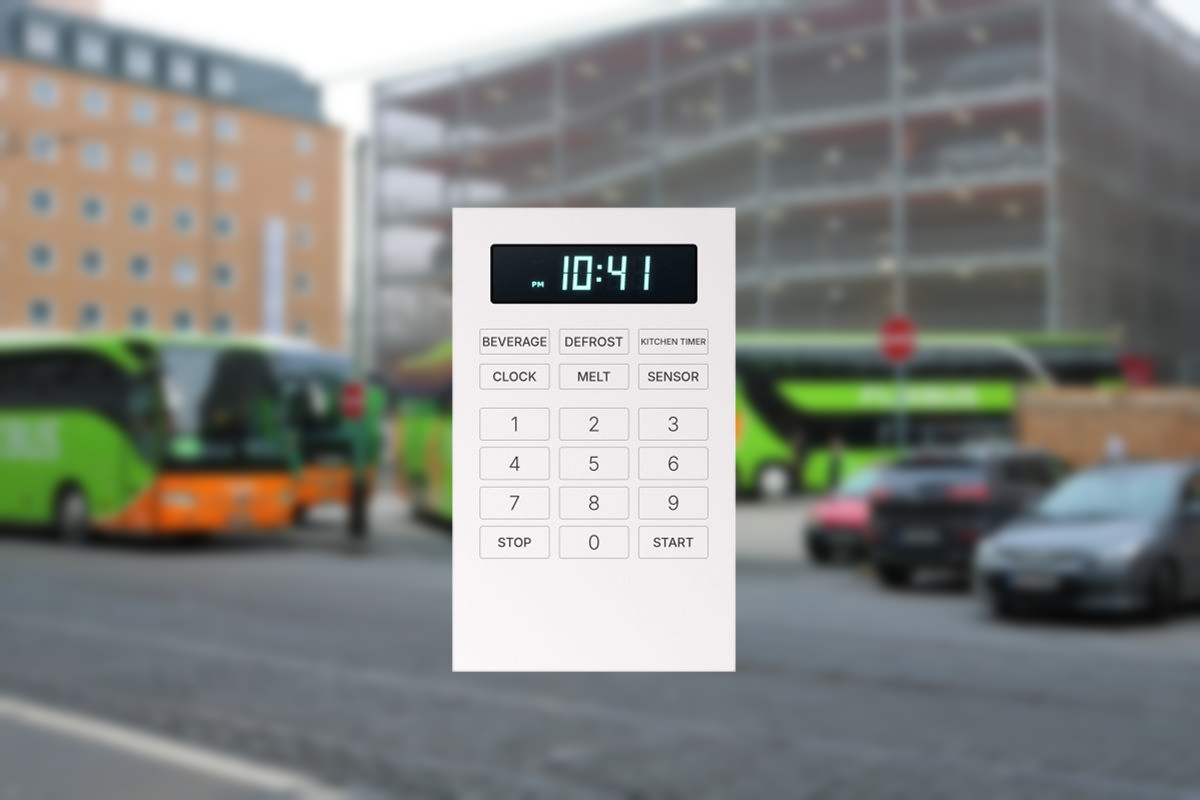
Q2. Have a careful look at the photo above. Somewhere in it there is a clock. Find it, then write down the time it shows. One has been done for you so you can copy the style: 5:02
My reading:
10:41
